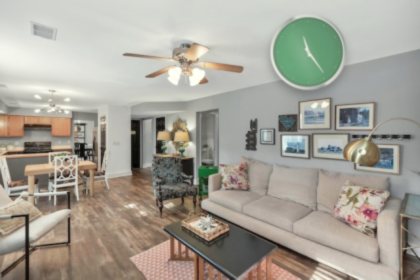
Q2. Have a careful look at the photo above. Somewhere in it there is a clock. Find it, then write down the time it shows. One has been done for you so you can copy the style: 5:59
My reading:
11:24
